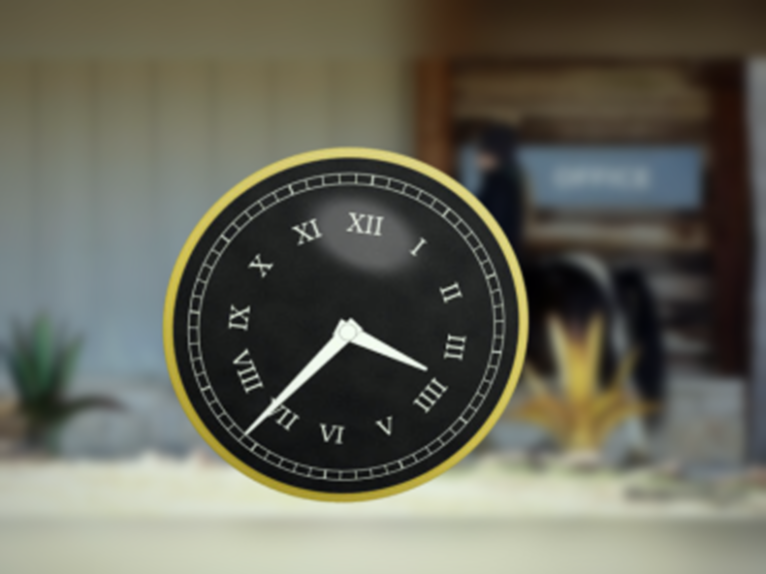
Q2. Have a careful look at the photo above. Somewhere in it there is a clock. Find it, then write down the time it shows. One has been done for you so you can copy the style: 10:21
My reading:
3:36
